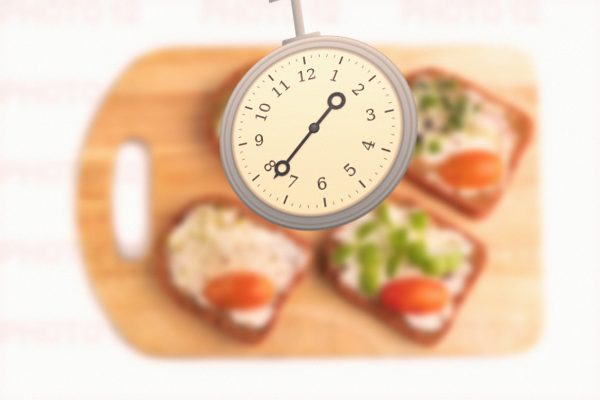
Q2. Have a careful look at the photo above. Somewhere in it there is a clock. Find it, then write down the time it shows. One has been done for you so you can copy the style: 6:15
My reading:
1:38
